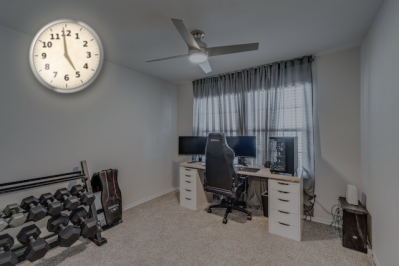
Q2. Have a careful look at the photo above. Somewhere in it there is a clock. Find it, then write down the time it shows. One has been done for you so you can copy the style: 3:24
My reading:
4:59
